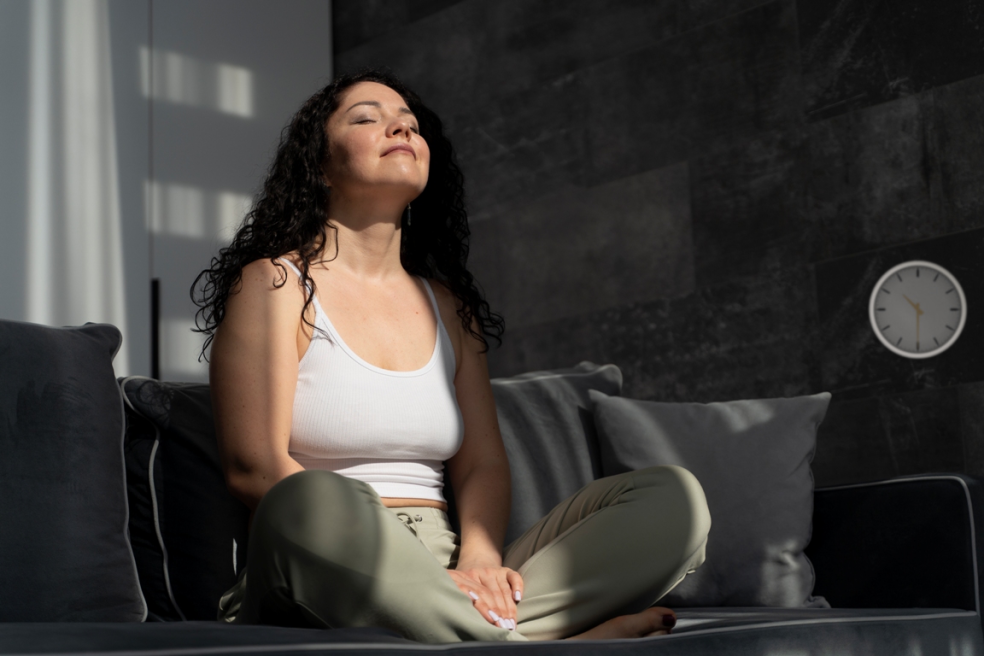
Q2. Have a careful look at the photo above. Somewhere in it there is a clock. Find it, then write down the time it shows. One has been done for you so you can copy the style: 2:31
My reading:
10:30
